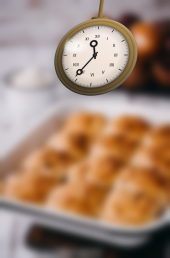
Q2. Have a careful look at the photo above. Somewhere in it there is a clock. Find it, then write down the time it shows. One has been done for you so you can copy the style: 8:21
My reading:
11:36
